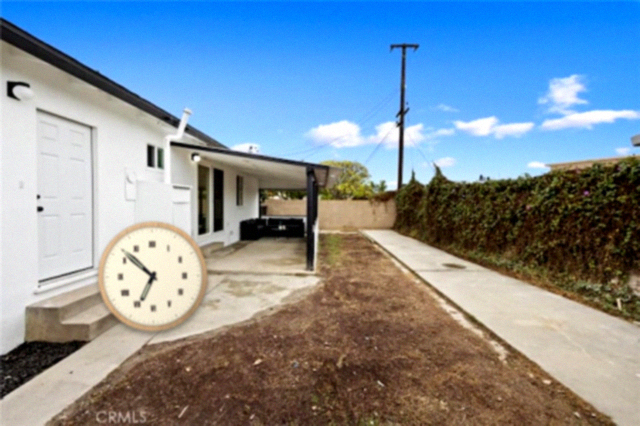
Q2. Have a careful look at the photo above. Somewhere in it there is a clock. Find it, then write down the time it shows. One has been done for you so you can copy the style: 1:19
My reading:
6:52
